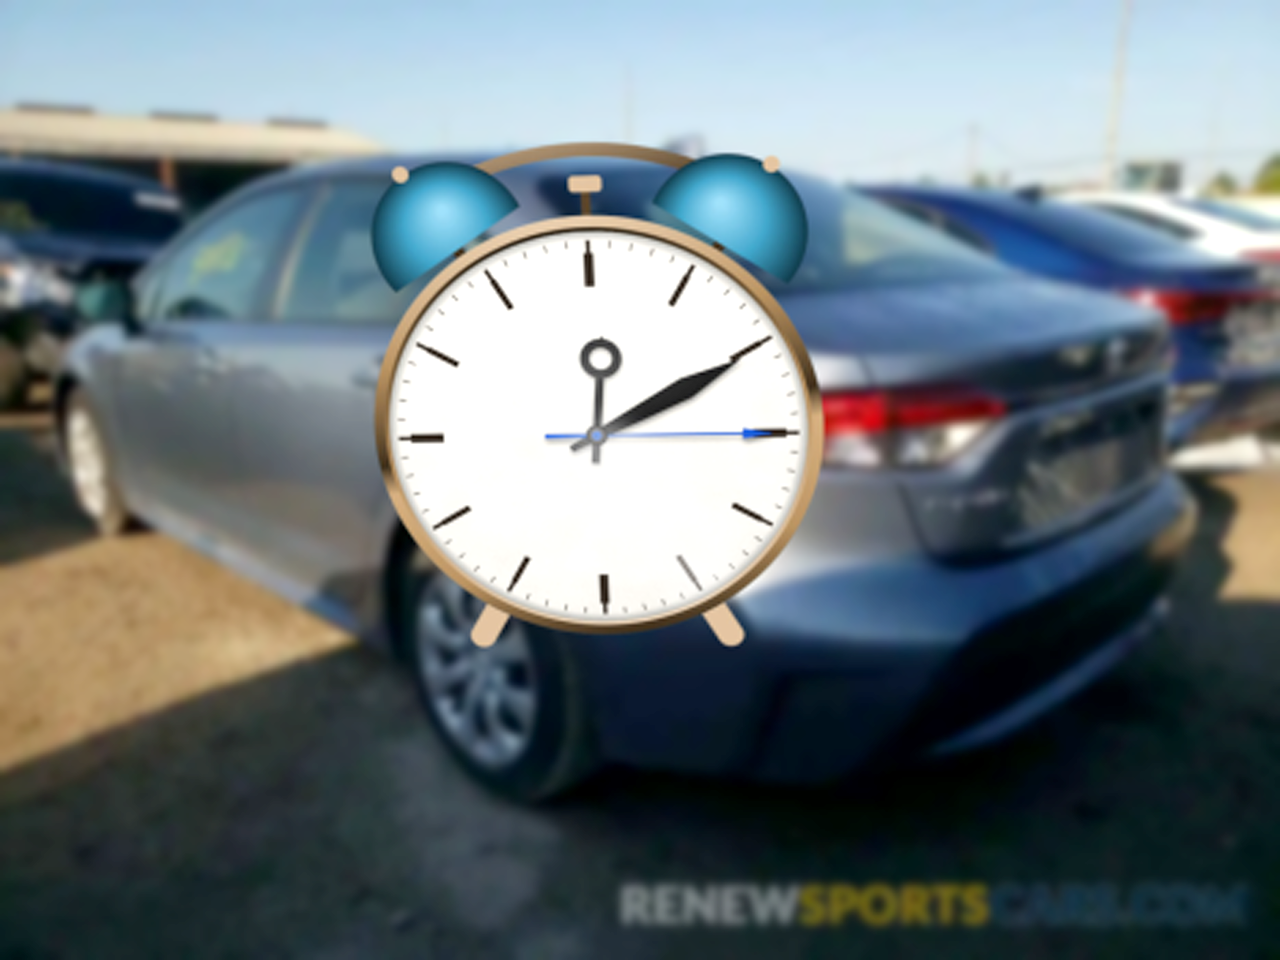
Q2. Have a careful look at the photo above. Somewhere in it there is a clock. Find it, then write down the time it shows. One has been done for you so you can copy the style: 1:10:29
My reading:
12:10:15
